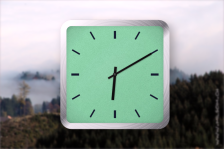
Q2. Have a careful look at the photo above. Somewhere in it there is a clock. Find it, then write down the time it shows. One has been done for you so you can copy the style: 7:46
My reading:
6:10
